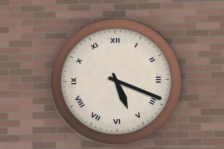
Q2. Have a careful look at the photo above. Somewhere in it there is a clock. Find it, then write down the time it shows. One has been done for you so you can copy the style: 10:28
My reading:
5:19
